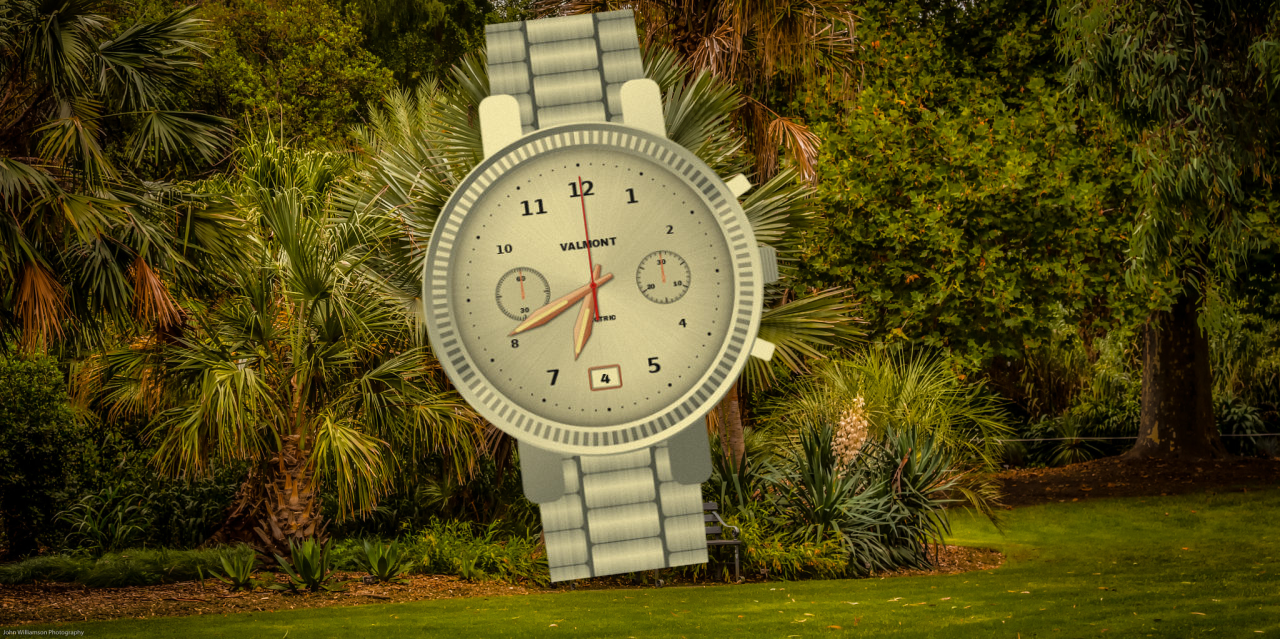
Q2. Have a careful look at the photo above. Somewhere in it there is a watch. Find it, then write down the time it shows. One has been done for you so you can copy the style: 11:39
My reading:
6:41
